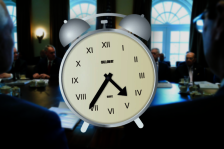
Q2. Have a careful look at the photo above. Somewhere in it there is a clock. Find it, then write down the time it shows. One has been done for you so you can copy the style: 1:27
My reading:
4:36
